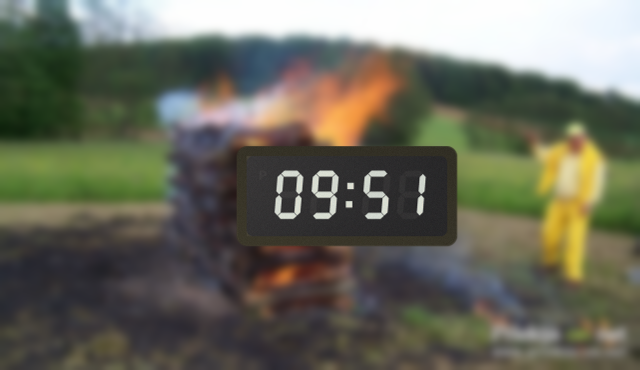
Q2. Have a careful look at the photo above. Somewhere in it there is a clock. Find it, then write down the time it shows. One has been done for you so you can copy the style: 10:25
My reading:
9:51
